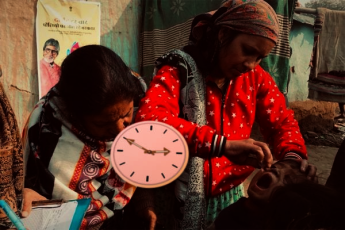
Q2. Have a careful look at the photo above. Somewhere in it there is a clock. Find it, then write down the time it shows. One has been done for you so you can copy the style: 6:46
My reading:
2:50
